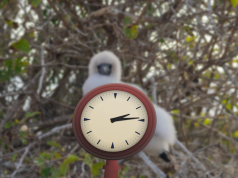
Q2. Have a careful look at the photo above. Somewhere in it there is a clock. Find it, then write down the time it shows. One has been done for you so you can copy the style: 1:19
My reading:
2:14
